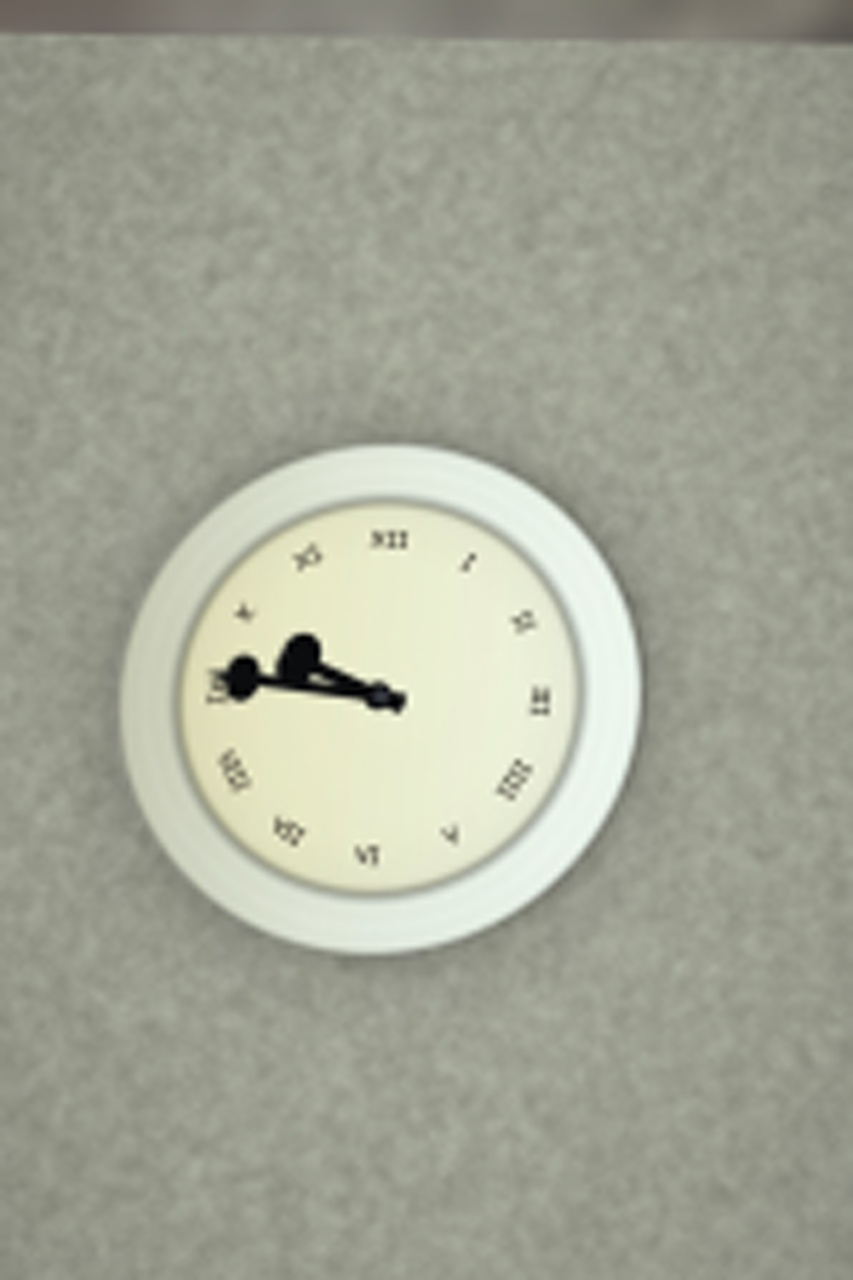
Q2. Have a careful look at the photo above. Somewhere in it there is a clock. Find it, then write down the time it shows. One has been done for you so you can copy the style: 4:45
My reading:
9:46
